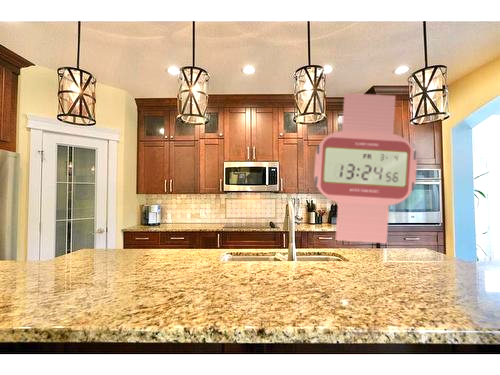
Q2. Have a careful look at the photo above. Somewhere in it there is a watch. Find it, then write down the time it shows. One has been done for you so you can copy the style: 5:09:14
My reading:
13:24:56
